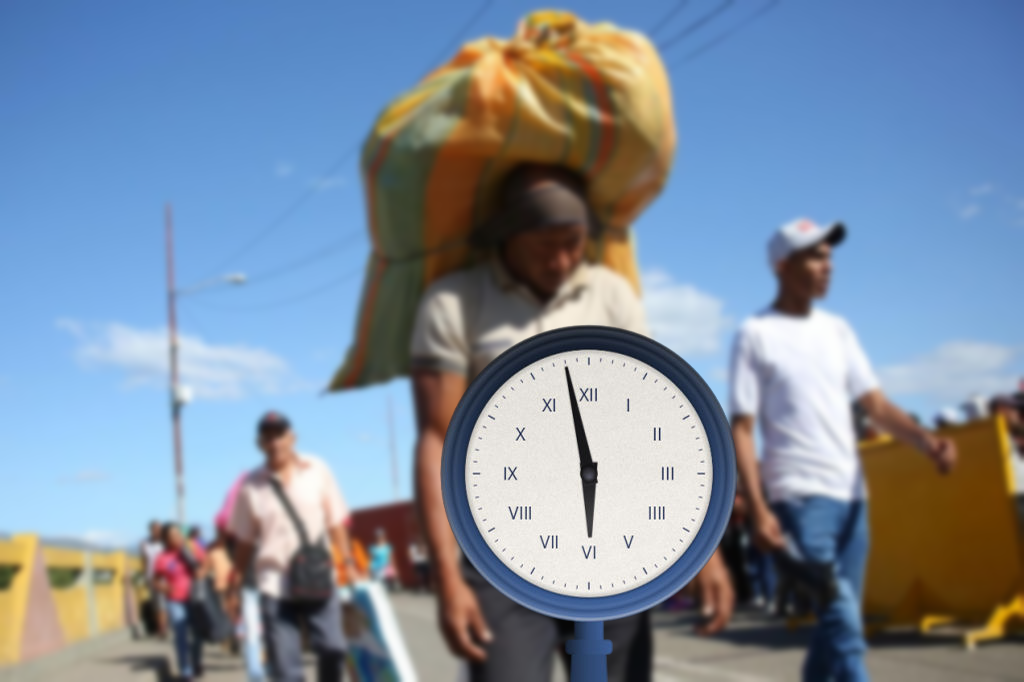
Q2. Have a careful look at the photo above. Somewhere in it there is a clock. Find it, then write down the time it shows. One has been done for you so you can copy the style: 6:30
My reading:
5:58
